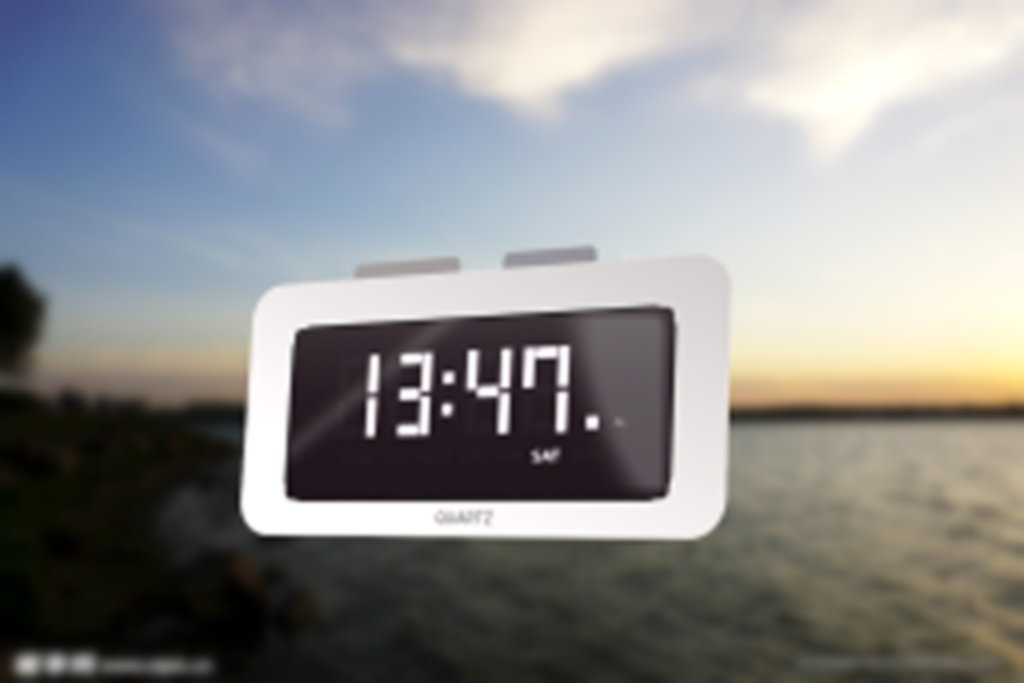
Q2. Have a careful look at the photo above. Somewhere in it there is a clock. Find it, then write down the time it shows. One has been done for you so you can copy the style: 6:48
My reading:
13:47
